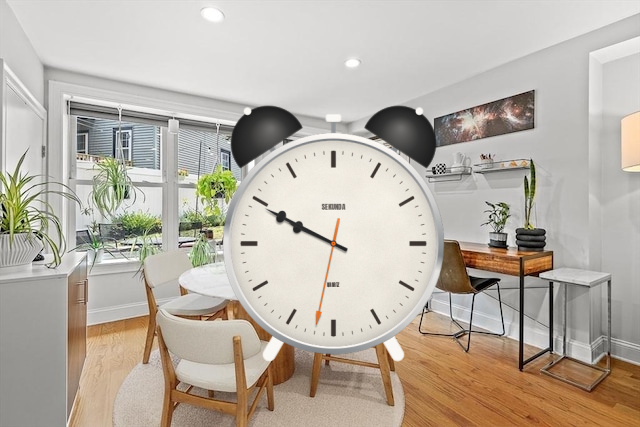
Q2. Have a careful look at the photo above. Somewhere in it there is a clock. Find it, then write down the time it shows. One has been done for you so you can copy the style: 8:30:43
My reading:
9:49:32
